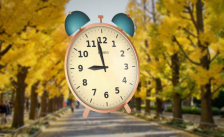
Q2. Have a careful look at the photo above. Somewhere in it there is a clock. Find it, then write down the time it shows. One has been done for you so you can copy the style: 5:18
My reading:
8:58
